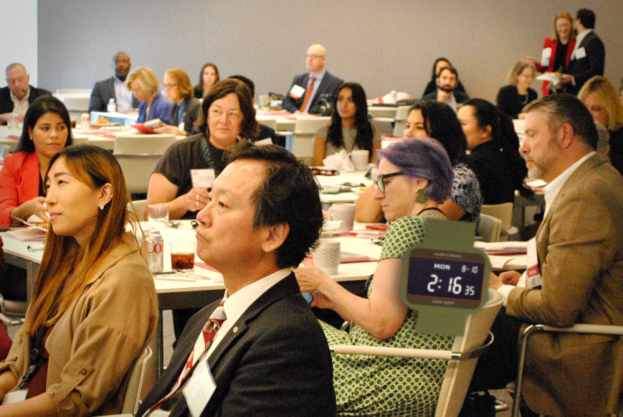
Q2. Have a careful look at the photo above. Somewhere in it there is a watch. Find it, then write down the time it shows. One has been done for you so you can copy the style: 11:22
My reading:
2:16
